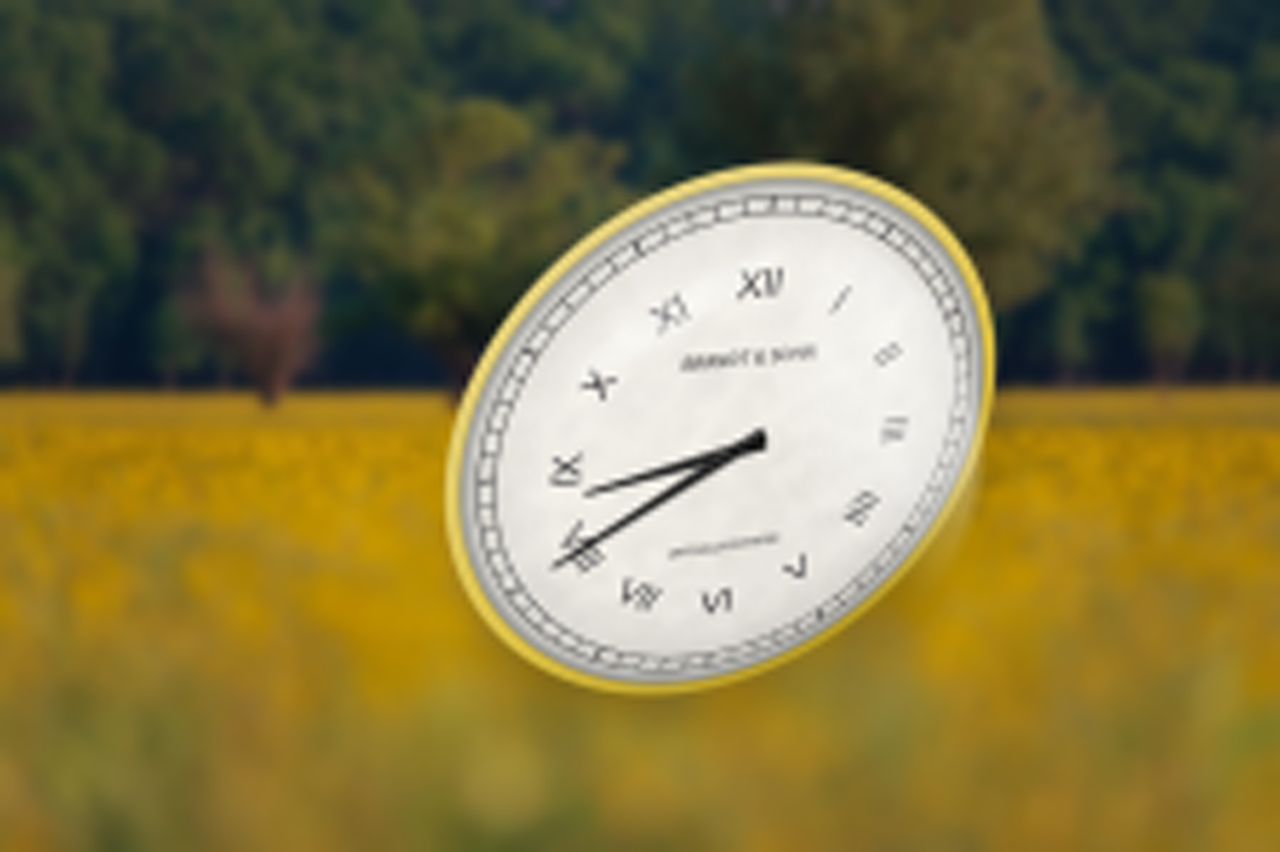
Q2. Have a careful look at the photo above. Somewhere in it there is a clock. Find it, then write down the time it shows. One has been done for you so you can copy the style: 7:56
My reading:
8:40
